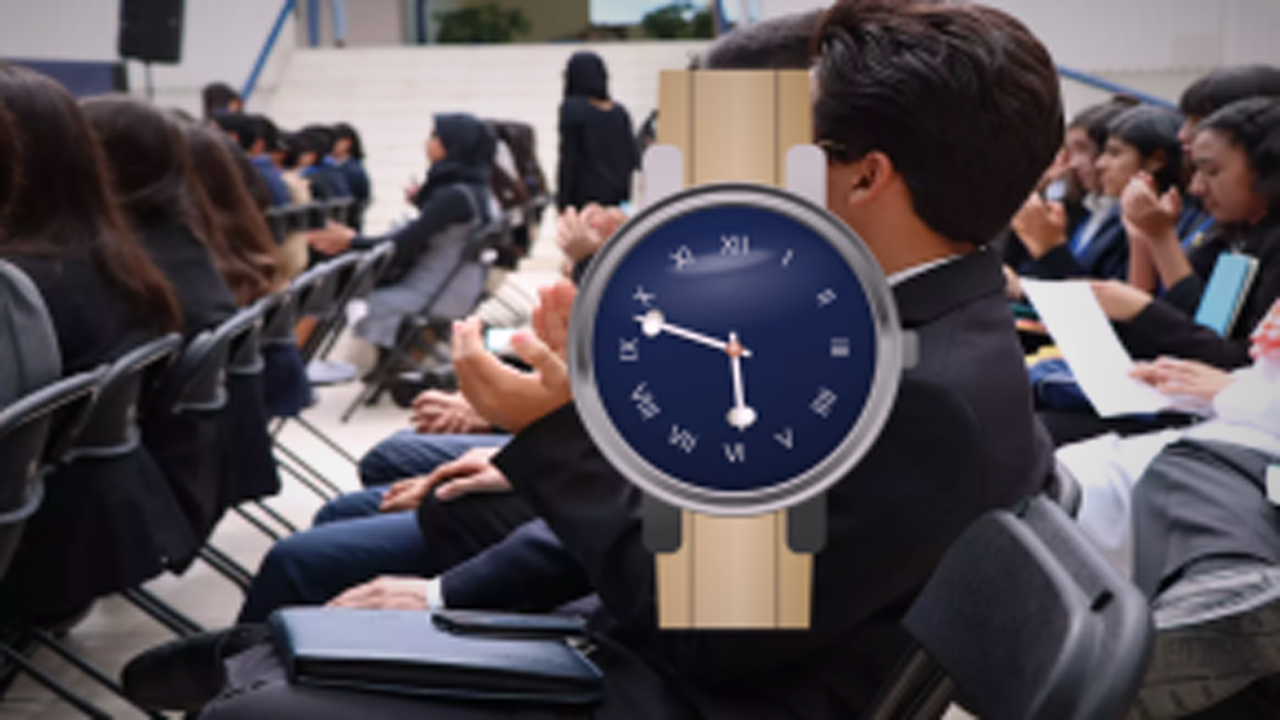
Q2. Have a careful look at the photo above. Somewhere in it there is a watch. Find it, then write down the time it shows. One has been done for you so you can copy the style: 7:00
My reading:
5:48
